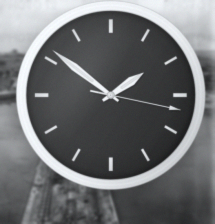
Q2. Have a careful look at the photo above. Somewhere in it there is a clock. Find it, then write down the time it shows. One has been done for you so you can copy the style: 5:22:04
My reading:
1:51:17
